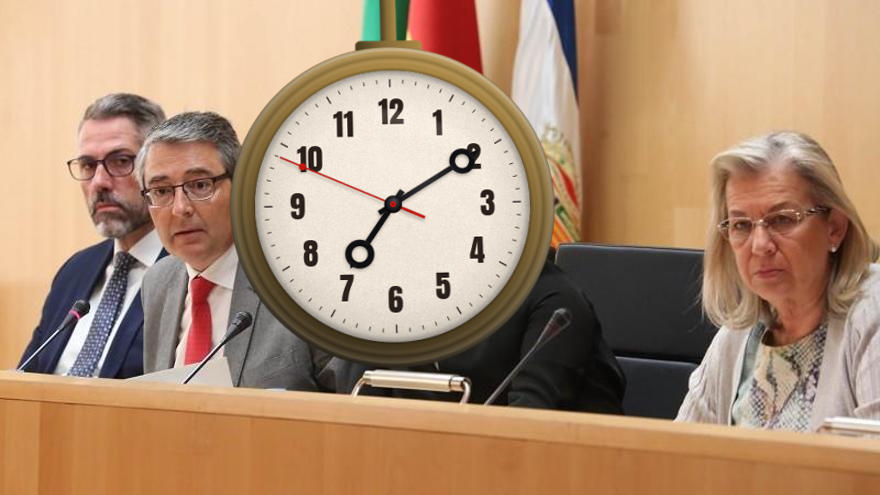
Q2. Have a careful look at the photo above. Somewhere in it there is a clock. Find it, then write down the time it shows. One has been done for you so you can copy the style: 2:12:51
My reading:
7:09:49
